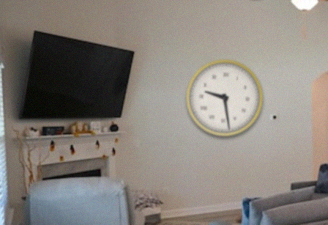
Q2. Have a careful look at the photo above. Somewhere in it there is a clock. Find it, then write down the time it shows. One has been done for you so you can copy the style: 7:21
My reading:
9:28
